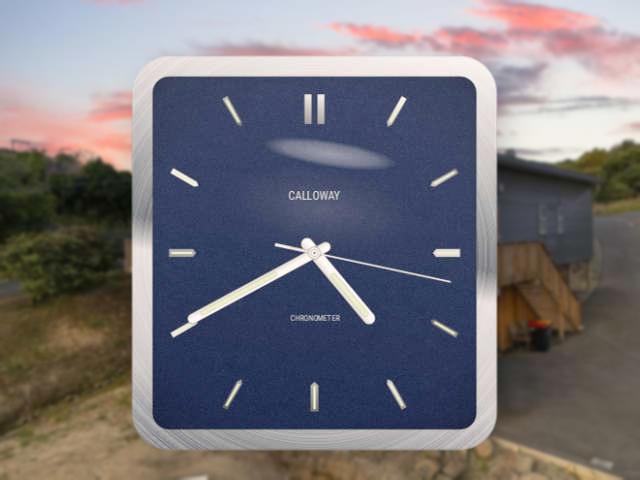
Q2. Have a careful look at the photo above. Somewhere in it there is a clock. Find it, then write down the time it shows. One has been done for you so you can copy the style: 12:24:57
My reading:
4:40:17
